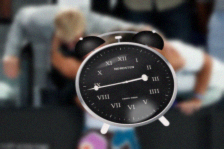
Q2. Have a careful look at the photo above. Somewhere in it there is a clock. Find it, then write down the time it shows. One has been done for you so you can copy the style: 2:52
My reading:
2:44
